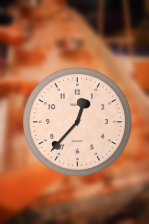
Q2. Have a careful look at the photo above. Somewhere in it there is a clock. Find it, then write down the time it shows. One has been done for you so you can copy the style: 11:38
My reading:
12:37
